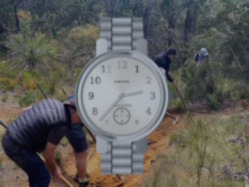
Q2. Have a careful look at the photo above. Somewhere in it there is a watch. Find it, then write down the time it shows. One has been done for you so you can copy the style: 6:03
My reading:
2:37
